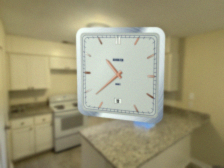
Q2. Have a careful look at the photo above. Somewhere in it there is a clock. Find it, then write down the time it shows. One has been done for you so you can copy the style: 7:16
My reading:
10:38
